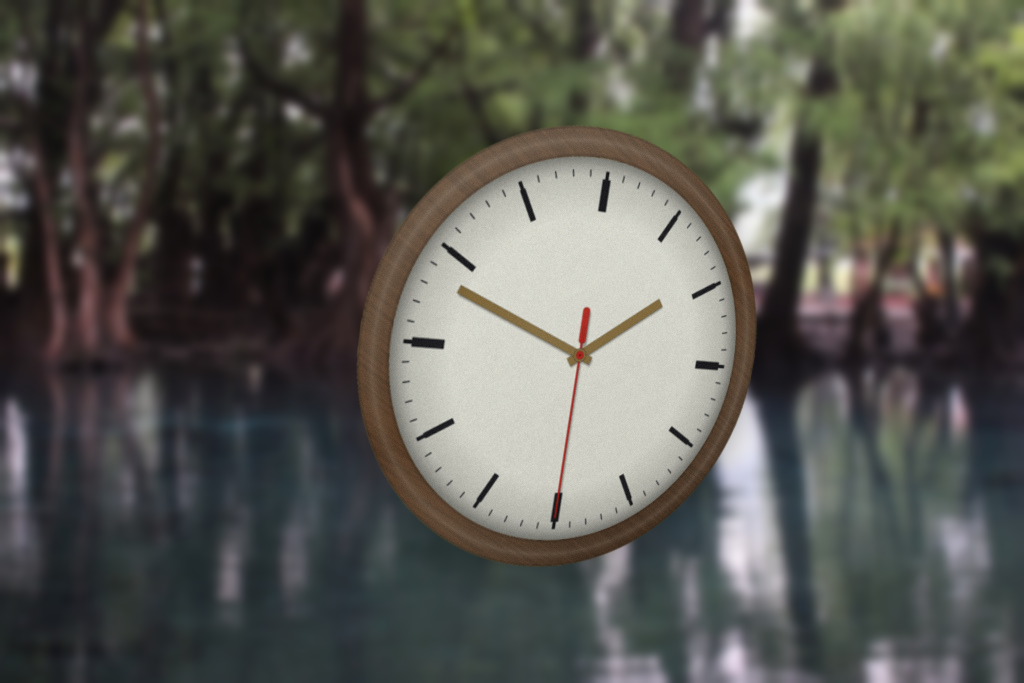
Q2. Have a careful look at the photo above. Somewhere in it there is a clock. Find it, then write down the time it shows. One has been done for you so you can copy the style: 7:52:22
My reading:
1:48:30
